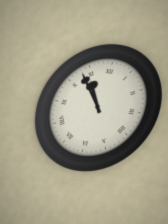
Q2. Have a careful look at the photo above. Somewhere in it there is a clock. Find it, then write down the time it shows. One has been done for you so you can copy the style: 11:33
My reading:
10:53
